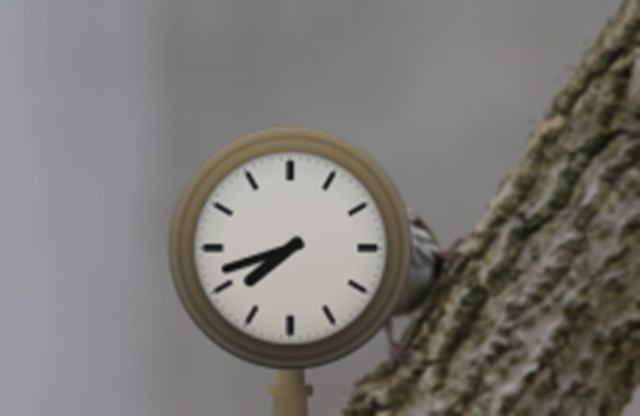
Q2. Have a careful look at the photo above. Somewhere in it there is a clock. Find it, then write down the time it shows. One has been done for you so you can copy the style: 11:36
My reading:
7:42
